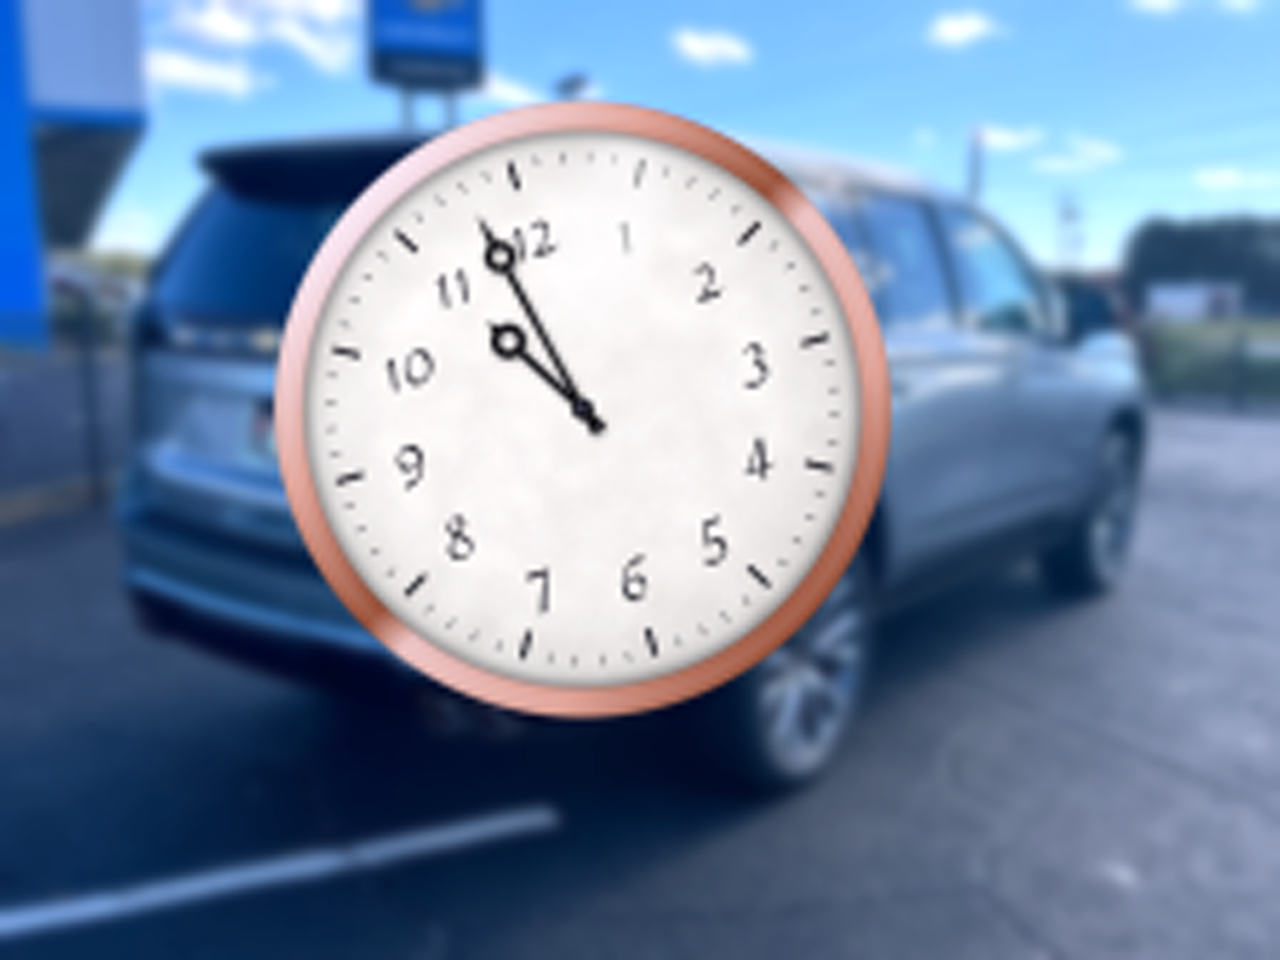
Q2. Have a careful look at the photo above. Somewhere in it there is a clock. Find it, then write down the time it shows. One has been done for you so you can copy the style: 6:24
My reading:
10:58
